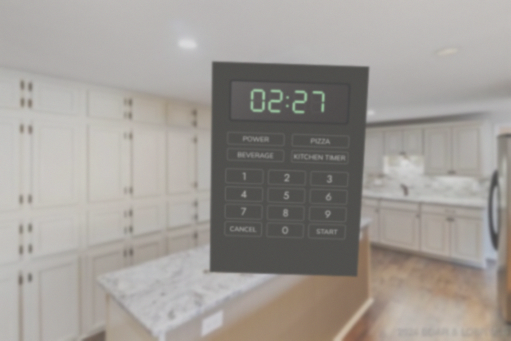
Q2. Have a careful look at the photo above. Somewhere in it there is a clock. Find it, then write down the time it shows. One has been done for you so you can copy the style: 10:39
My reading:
2:27
